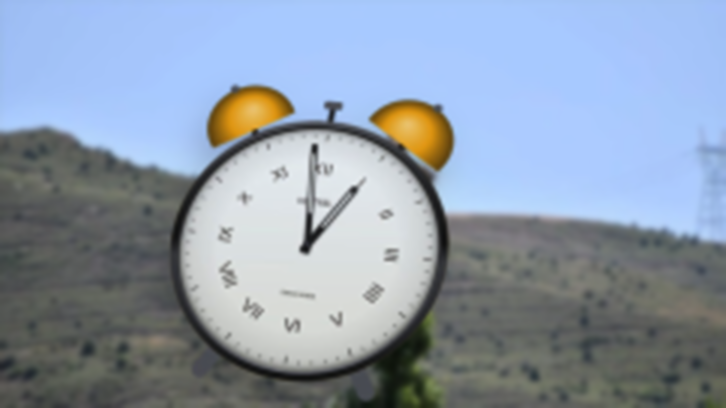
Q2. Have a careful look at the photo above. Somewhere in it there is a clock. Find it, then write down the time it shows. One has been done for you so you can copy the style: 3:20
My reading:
12:59
